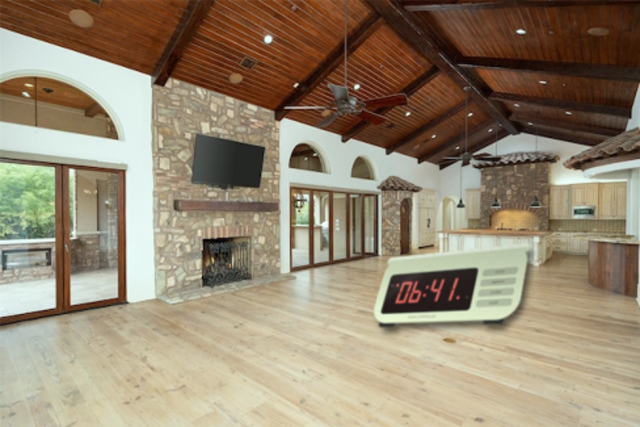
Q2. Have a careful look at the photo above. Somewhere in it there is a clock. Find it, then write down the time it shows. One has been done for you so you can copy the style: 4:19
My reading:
6:41
